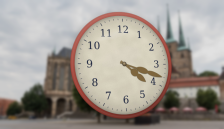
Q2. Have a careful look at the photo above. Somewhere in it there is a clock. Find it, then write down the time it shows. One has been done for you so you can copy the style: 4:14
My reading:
4:18
